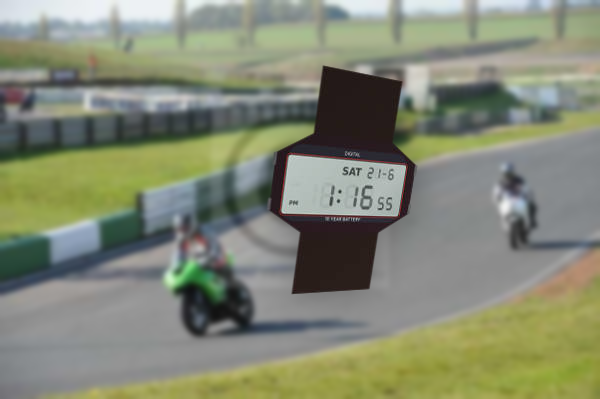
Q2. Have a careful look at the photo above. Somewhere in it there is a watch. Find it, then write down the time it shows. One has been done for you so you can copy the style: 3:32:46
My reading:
1:16:55
